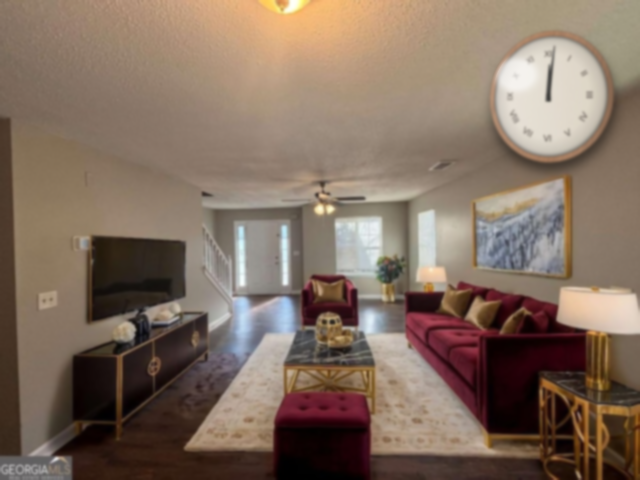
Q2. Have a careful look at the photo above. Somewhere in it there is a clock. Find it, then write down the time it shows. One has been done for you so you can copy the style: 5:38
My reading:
12:01
